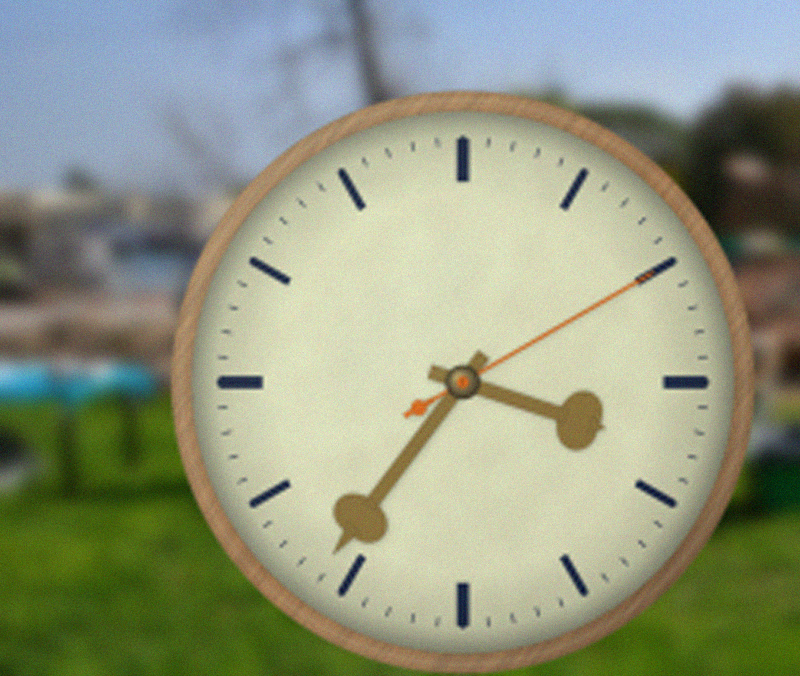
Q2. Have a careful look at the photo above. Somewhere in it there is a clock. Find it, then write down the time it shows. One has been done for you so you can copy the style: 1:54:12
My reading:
3:36:10
